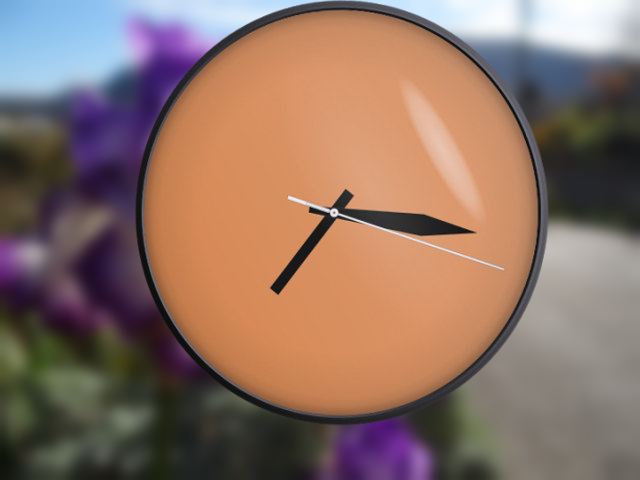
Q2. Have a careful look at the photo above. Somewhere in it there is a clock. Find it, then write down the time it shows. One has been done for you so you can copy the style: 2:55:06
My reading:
7:16:18
